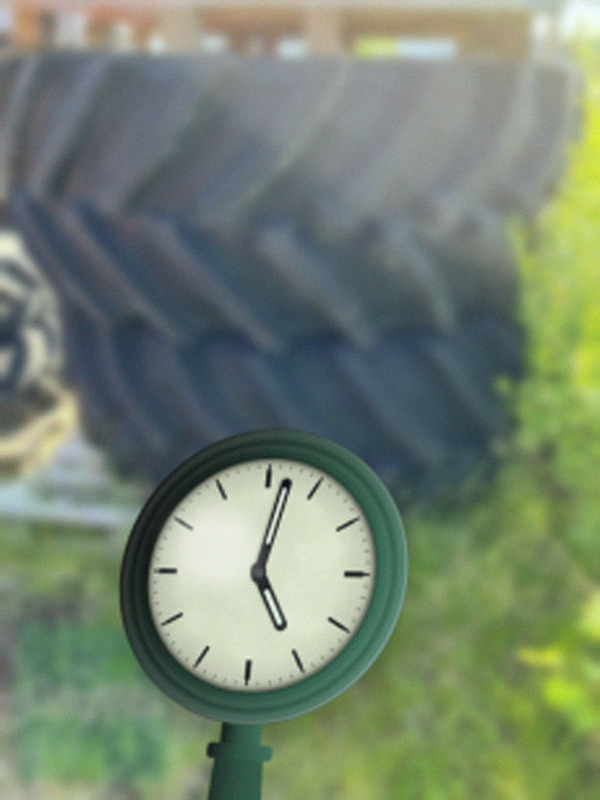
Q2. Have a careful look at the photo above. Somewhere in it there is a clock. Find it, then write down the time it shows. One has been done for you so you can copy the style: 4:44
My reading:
5:02
